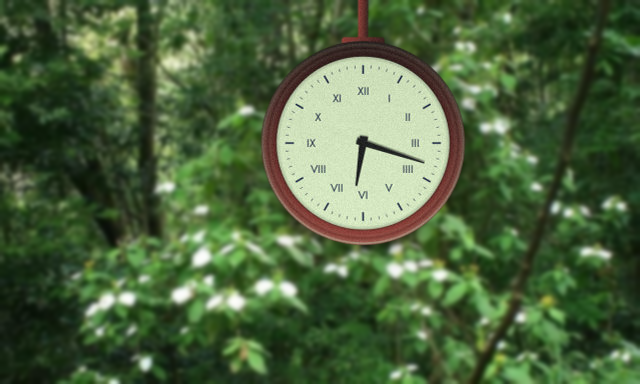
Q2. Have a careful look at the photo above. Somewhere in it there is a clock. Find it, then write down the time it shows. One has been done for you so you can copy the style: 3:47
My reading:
6:18
